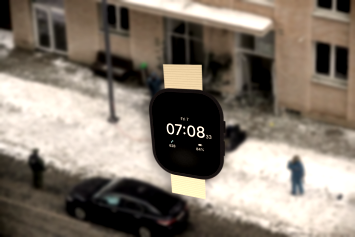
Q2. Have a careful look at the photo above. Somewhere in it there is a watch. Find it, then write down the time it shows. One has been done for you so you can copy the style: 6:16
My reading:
7:08
